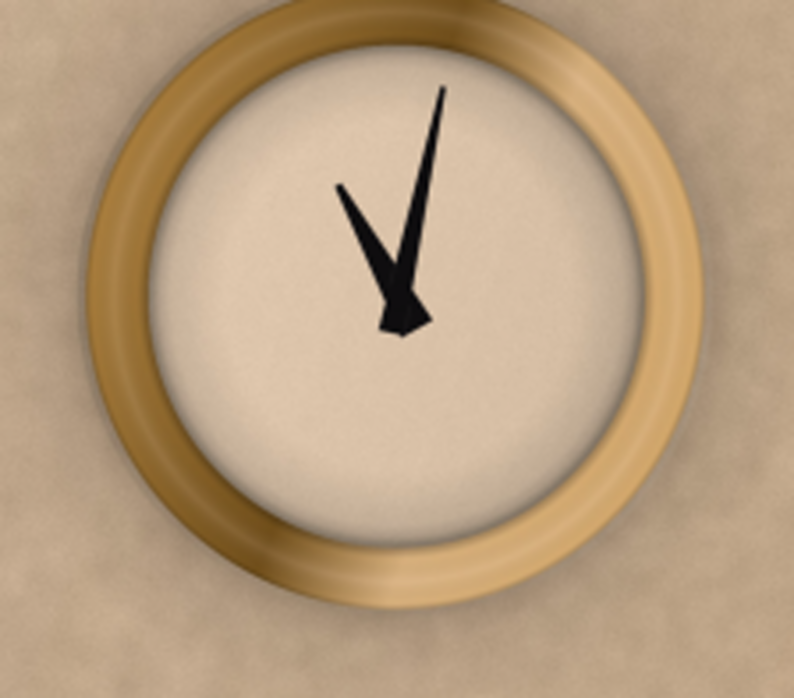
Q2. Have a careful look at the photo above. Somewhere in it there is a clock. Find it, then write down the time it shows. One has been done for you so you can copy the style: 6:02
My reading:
11:02
